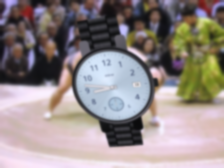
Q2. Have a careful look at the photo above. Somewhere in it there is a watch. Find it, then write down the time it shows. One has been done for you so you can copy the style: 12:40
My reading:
8:47
